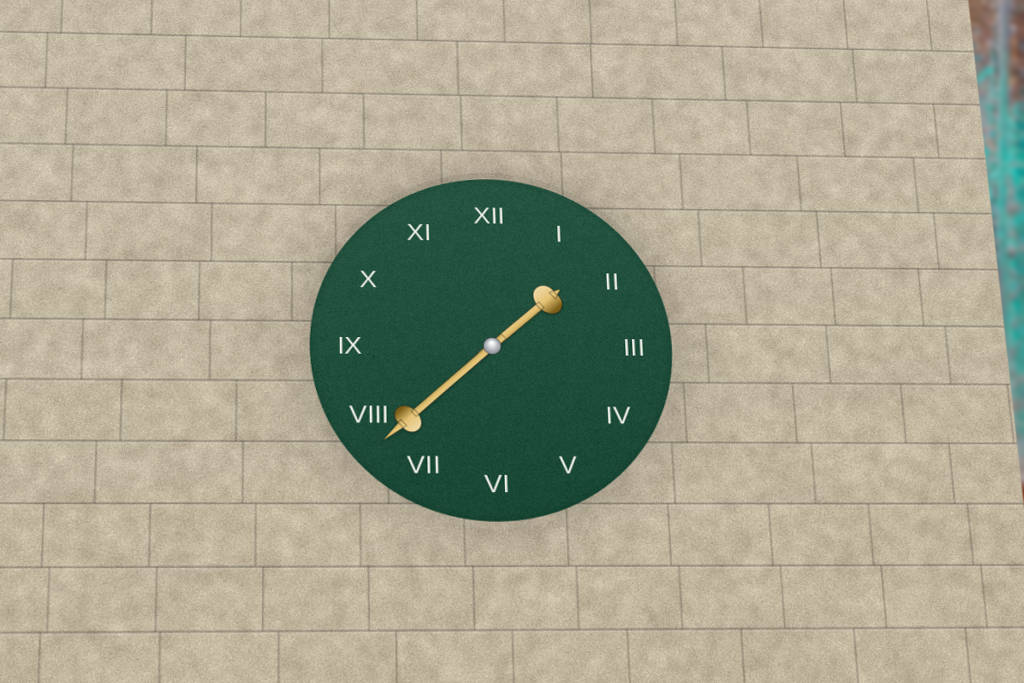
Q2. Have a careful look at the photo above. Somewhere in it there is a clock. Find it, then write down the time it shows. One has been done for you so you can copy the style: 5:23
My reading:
1:38
